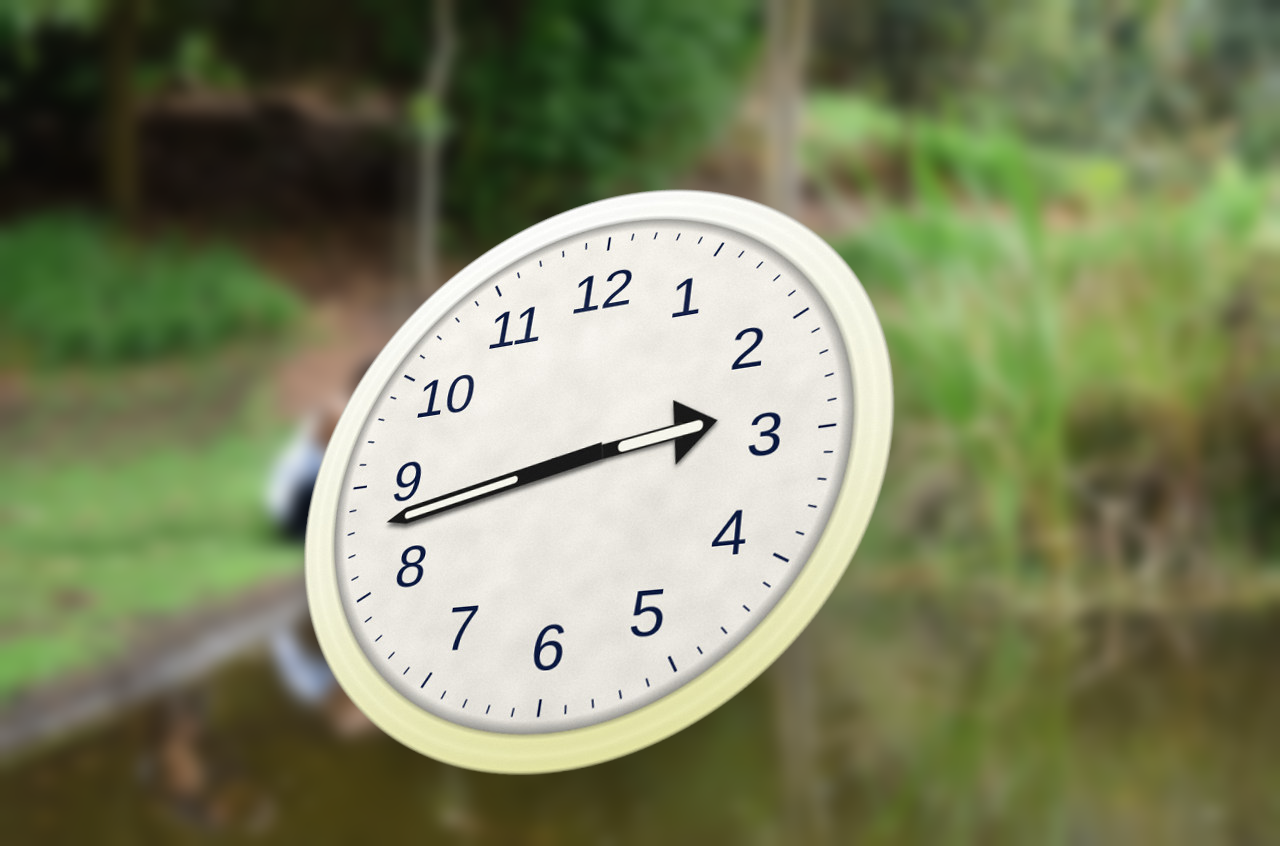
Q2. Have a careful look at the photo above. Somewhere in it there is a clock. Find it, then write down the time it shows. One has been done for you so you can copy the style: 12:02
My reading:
2:43
